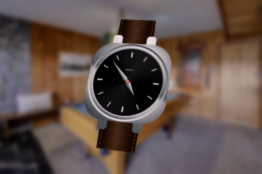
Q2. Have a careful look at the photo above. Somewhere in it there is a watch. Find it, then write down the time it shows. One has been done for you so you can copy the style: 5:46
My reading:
4:53
